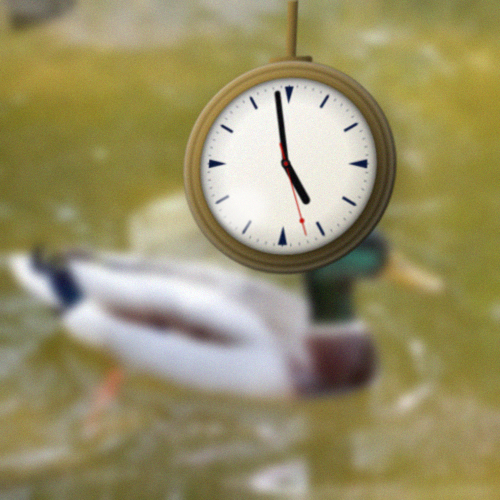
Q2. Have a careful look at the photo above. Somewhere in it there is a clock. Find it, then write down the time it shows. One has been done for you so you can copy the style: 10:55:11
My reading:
4:58:27
